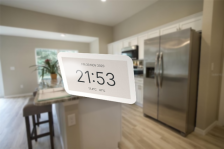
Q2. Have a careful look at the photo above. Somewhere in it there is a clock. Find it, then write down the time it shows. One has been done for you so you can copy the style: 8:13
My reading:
21:53
